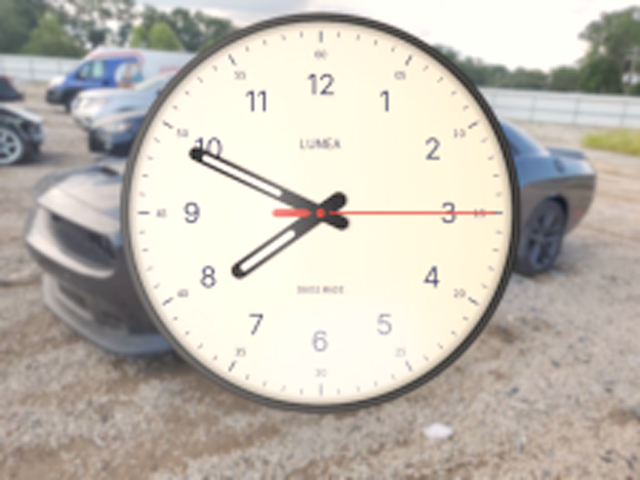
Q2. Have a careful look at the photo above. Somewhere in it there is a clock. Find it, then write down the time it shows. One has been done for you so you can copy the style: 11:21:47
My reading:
7:49:15
